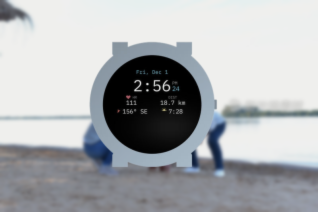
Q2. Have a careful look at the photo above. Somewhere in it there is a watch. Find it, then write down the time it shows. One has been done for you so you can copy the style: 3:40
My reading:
2:56
